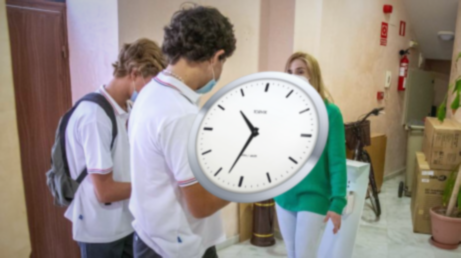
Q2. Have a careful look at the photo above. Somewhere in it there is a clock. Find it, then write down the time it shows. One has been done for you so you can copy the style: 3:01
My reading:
10:33
